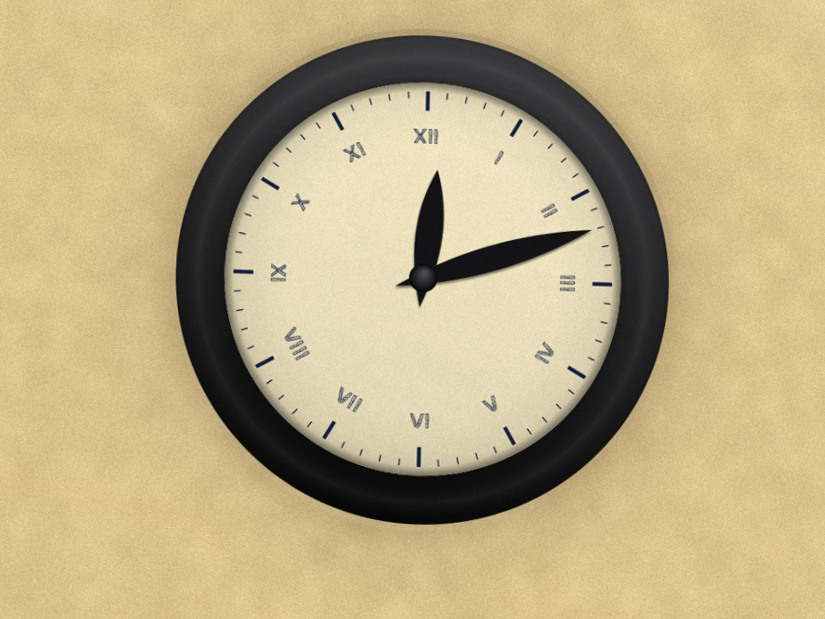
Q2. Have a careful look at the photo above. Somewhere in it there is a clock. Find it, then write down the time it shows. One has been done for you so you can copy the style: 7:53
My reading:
12:12
